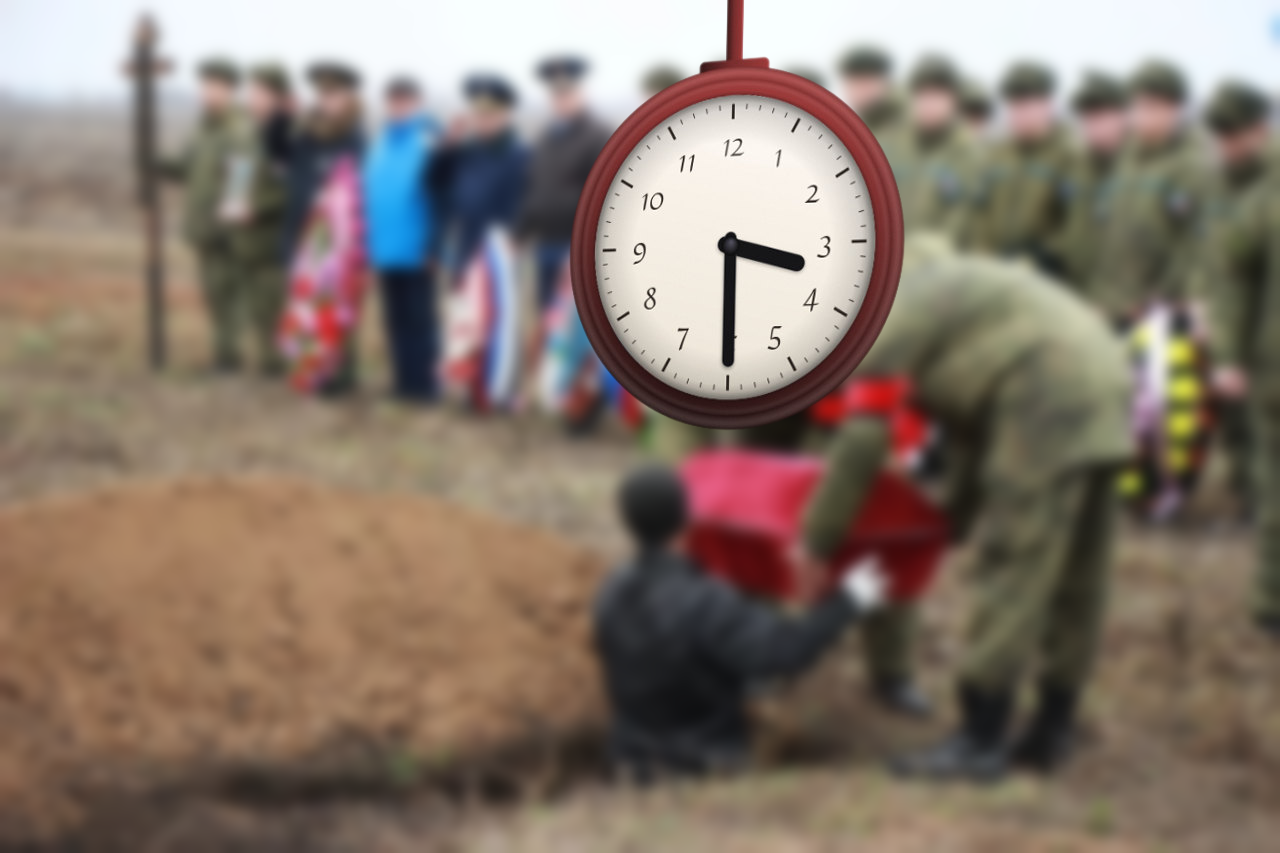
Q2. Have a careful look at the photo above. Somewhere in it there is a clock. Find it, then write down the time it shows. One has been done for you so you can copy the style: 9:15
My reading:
3:30
